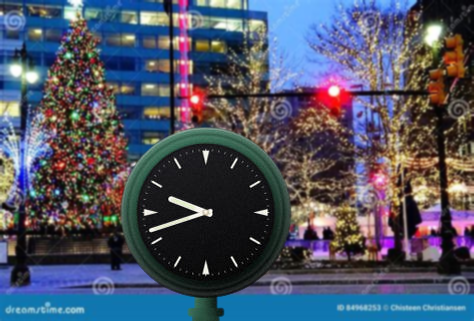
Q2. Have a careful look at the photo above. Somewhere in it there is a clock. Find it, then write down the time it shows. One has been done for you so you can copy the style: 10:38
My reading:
9:42
